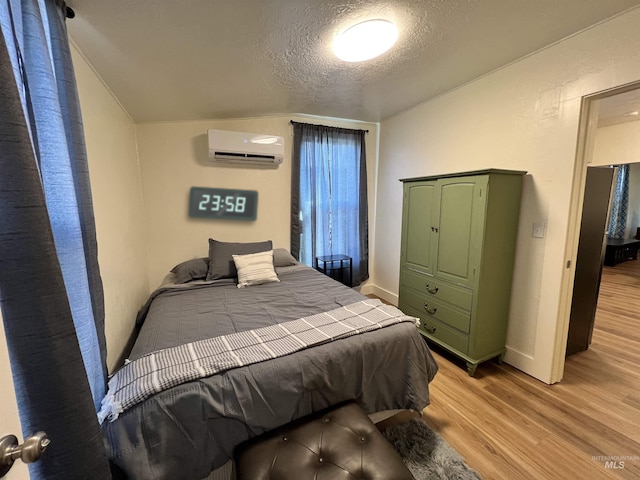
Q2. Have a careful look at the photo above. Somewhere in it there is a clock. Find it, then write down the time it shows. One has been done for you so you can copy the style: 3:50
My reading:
23:58
